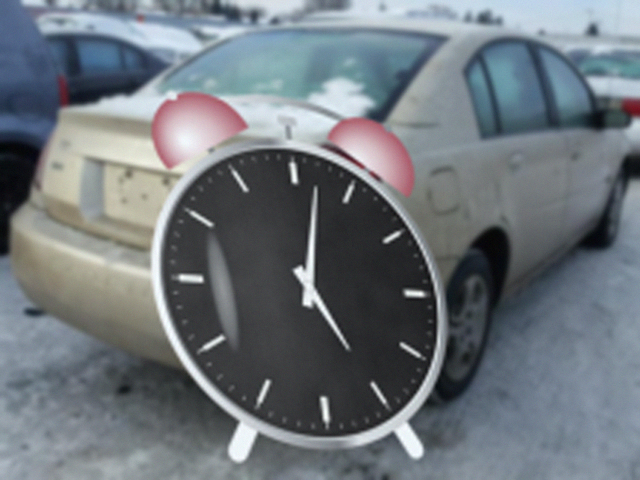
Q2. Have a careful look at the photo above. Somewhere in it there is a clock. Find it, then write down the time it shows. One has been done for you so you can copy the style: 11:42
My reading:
5:02
